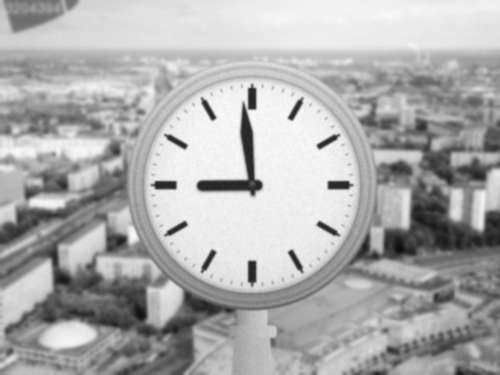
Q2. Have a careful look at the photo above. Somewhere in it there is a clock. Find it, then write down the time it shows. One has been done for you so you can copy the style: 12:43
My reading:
8:59
